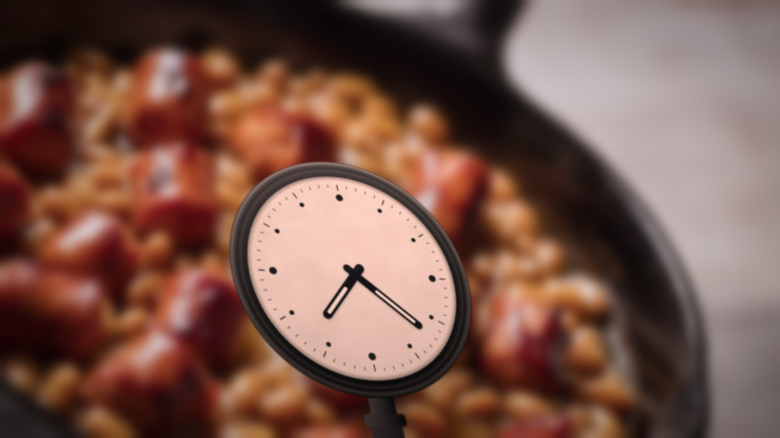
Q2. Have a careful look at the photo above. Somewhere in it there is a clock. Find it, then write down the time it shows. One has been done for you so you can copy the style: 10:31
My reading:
7:22
